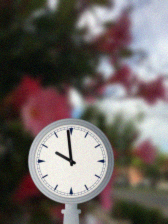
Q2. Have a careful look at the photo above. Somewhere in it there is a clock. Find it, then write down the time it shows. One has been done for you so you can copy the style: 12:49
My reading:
9:59
